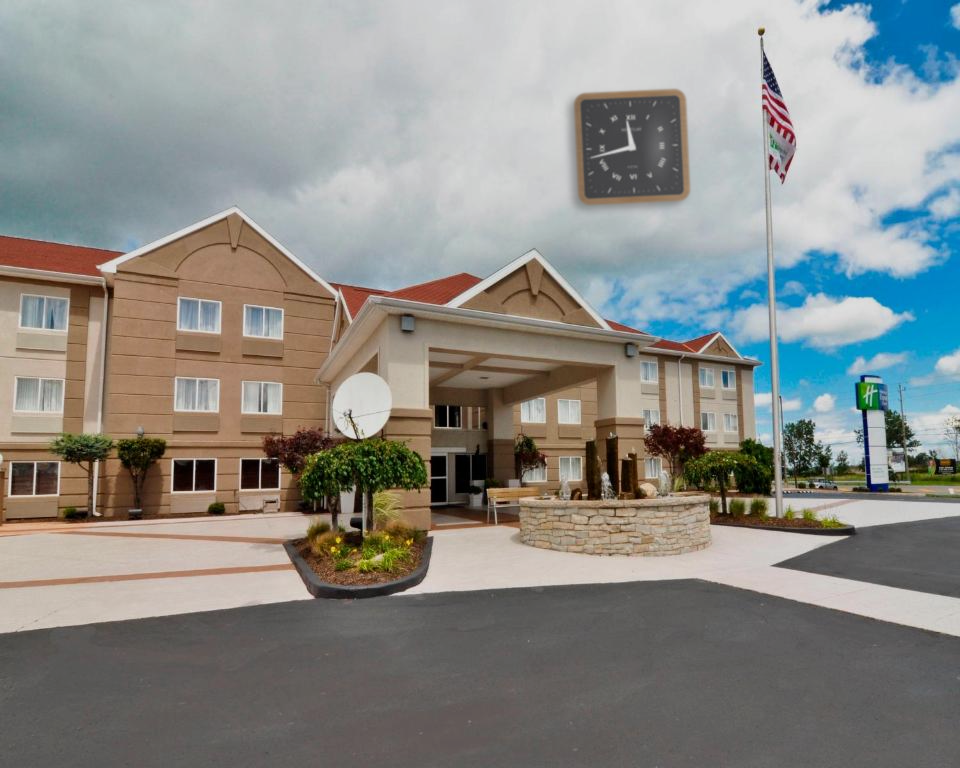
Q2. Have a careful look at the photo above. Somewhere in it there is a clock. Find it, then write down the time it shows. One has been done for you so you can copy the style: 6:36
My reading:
11:43
